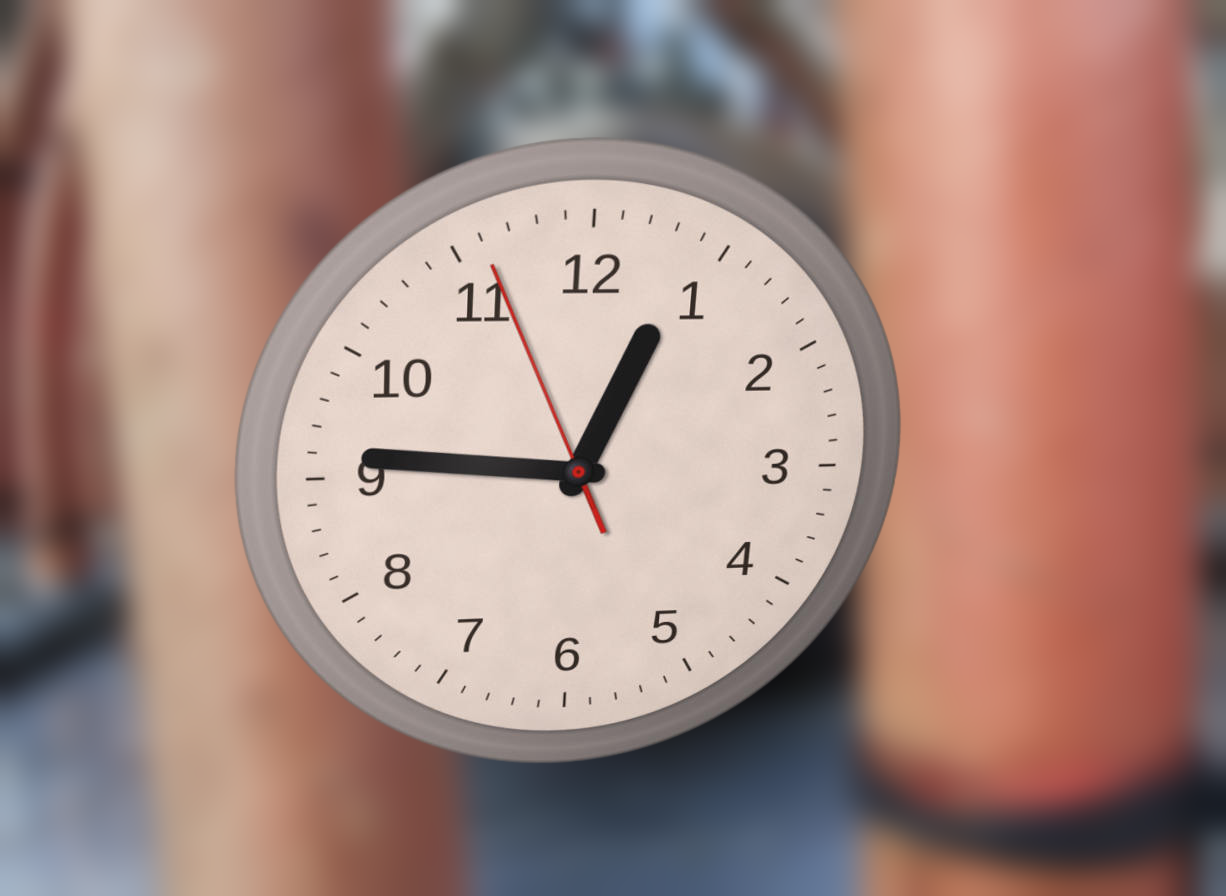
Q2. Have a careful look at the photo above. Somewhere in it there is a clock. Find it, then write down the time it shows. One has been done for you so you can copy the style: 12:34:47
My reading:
12:45:56
